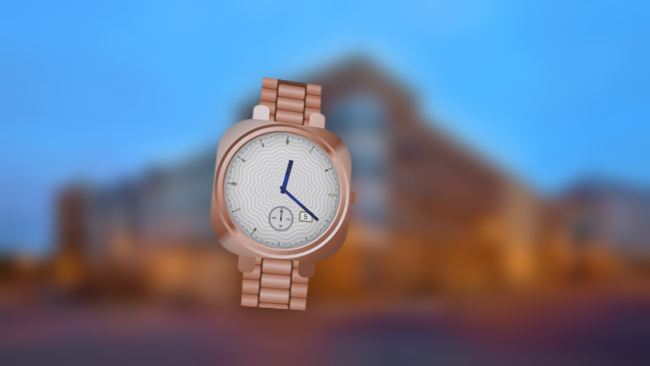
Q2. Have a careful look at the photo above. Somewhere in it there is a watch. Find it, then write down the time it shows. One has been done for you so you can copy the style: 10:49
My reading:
12:21
